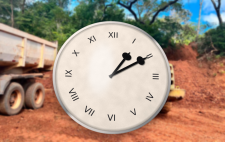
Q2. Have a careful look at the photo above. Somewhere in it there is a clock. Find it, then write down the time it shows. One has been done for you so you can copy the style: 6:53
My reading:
1:10
